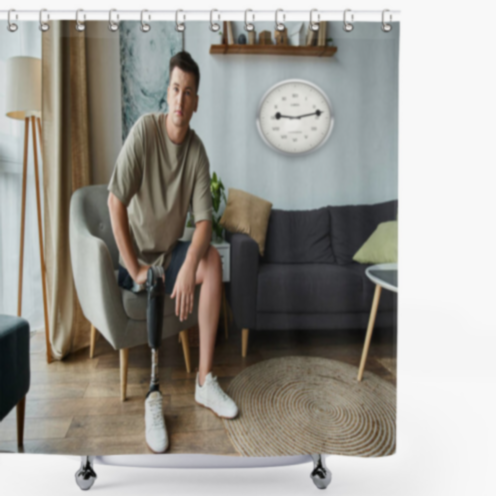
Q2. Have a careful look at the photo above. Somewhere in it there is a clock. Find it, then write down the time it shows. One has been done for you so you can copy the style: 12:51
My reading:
9:13
